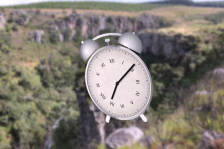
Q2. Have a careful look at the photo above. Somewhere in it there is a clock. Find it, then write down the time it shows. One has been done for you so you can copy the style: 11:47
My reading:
7:09
